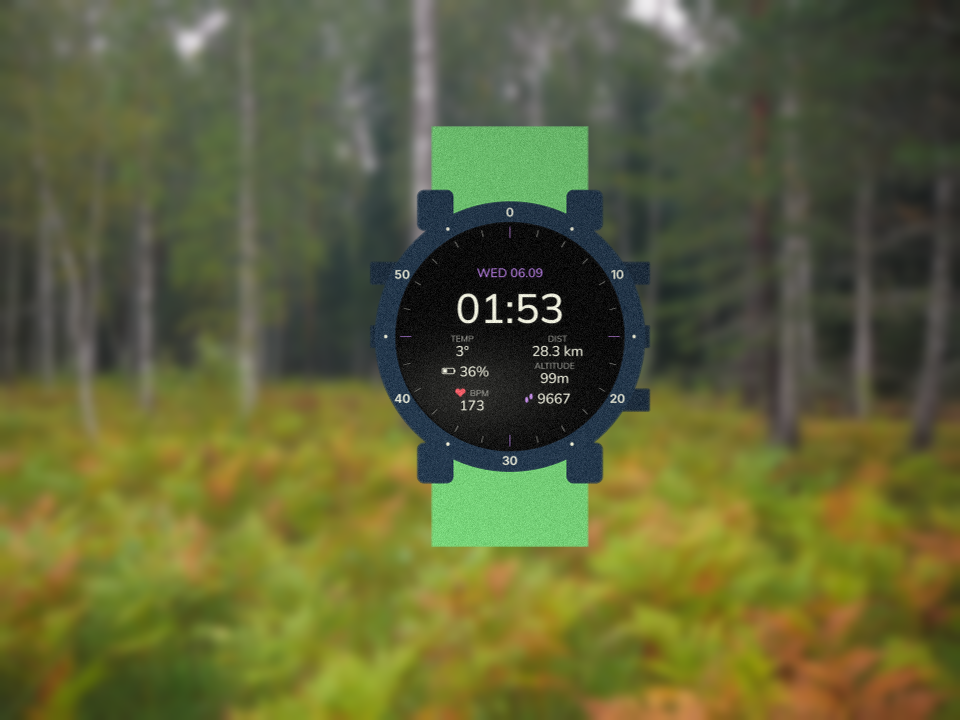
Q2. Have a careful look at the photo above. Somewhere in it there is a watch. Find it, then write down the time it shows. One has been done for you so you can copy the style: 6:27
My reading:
1:53
